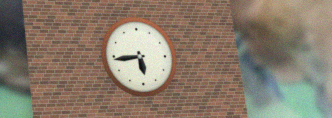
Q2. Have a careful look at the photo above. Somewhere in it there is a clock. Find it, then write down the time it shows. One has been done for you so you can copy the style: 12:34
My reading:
5:44
